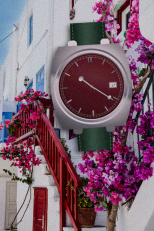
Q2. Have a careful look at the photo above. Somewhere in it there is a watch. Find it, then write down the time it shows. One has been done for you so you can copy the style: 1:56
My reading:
10:21
